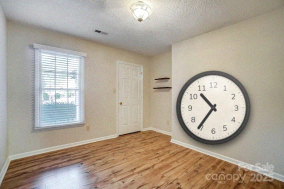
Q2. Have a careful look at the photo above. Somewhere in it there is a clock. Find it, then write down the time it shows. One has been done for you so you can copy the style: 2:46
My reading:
10:36
